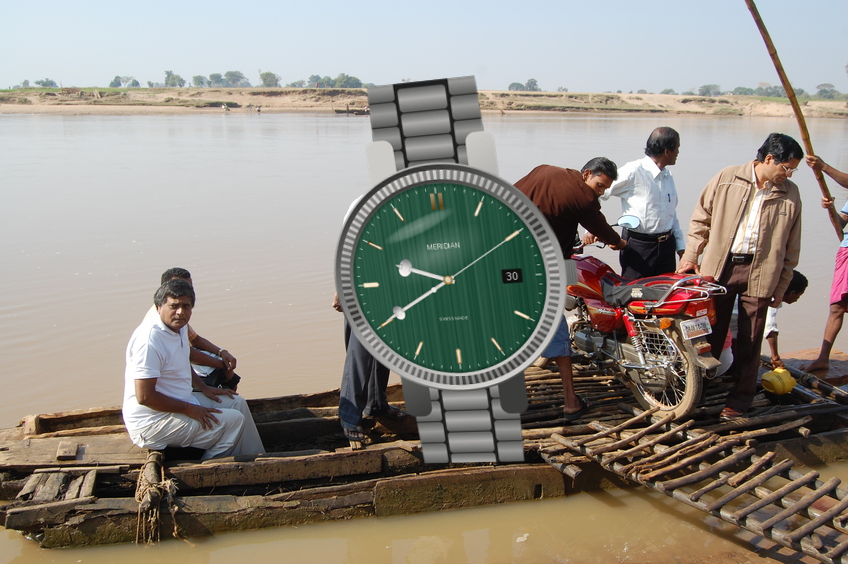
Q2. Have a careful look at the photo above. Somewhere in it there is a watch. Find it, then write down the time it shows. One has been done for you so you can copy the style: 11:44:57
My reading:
9:40:10
